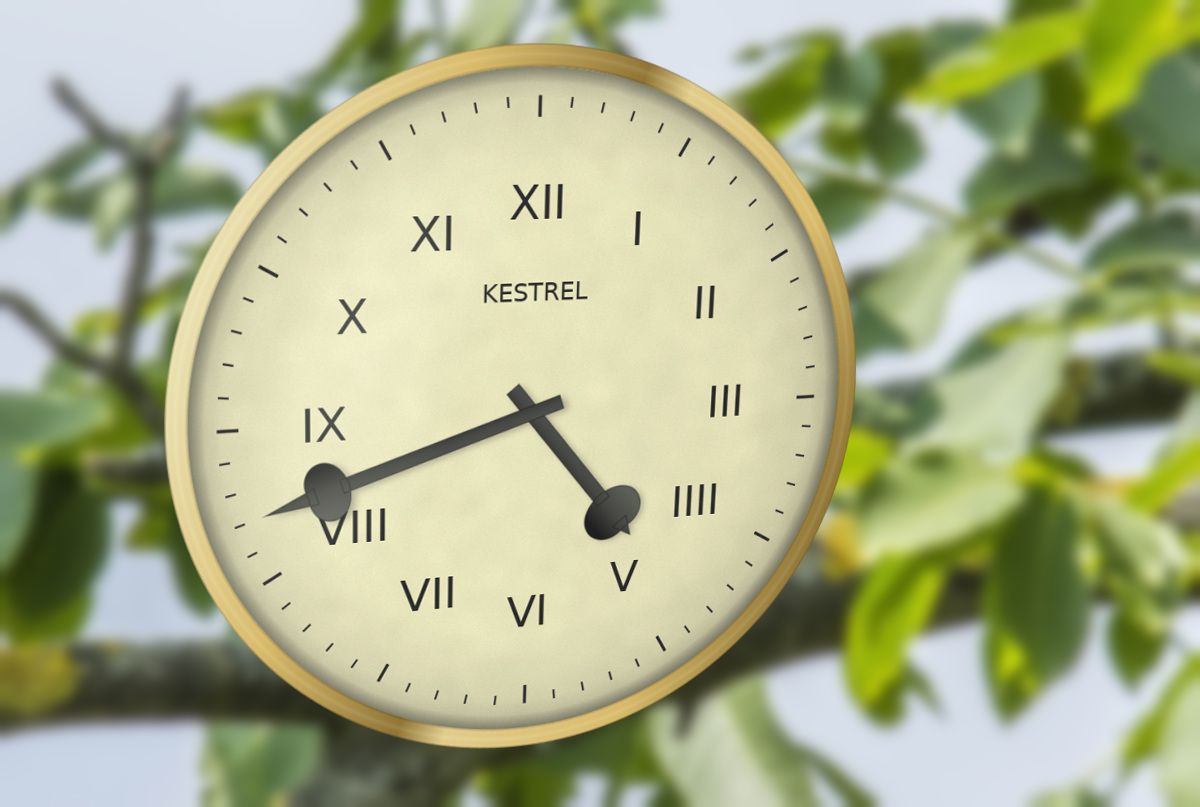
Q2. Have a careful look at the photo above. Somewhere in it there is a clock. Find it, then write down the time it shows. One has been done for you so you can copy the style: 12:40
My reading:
4:42
